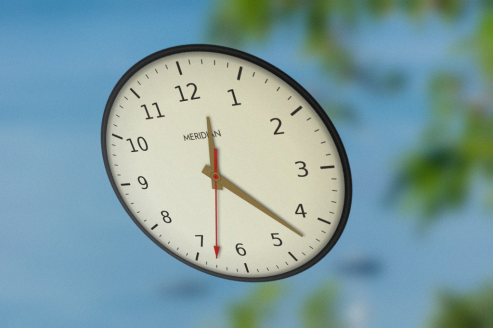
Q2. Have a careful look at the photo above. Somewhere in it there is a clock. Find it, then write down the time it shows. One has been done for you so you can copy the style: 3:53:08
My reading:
12:22:33
